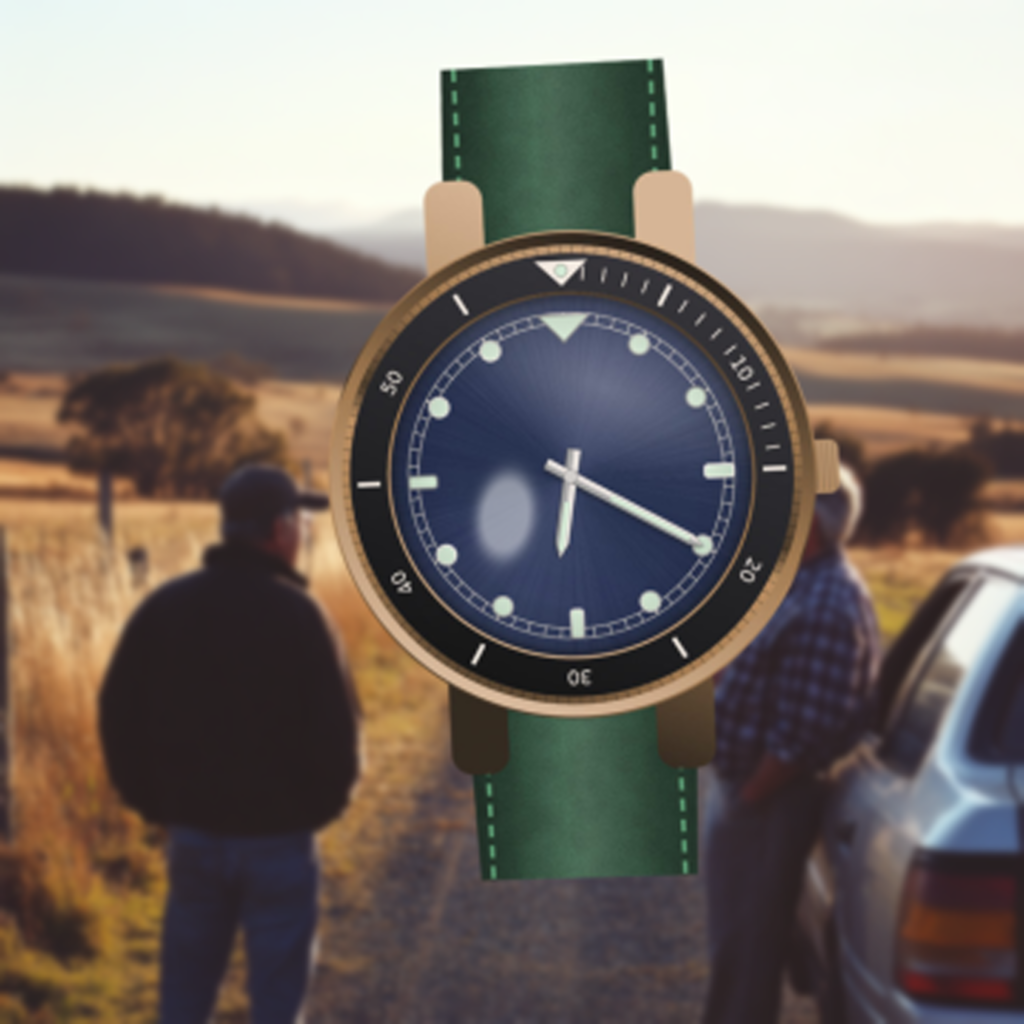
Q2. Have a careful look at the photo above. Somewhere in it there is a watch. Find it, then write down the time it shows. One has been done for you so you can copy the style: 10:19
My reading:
6:20
